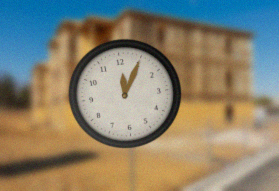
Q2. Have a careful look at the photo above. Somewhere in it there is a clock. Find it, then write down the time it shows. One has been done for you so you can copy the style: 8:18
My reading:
12:05
